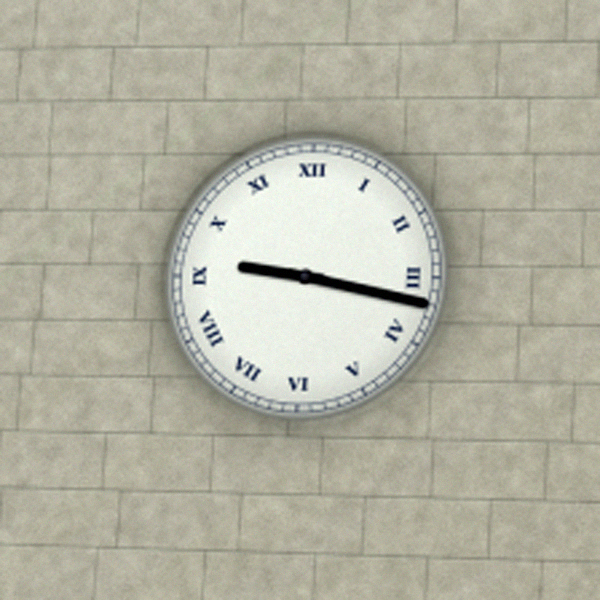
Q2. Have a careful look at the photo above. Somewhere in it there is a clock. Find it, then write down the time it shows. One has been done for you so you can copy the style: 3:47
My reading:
9:17
